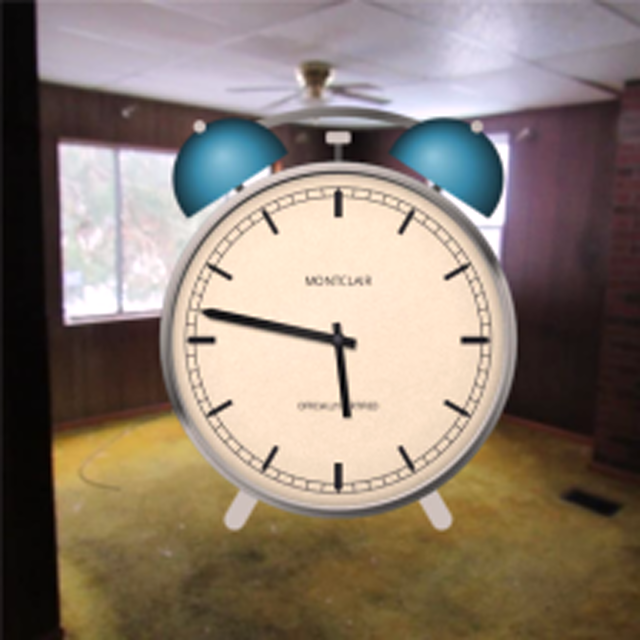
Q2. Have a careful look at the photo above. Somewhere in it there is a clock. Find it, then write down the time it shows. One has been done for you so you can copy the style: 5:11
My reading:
5:47
